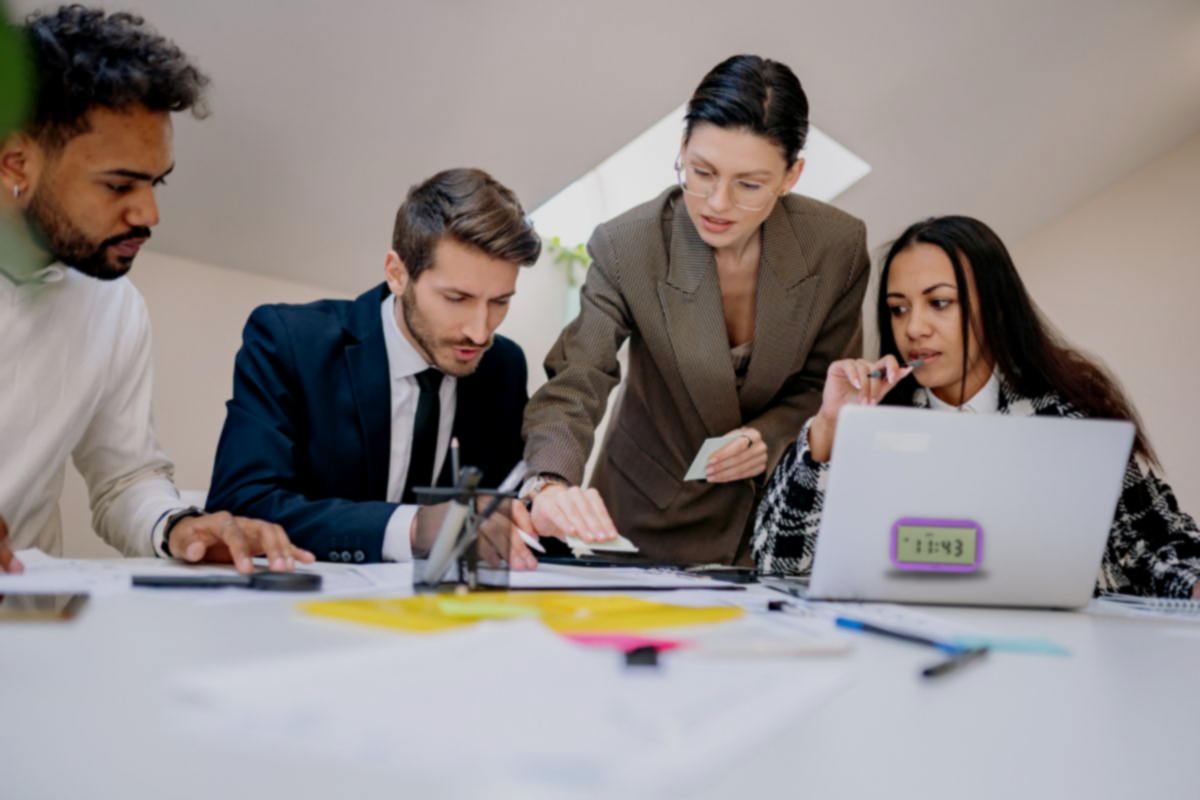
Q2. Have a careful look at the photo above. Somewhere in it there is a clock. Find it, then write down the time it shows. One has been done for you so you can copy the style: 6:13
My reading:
11:43
